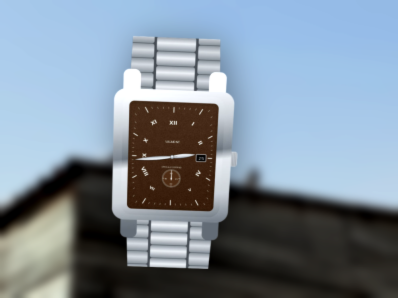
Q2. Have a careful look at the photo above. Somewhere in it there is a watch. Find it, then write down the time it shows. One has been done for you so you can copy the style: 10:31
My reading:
2:44
